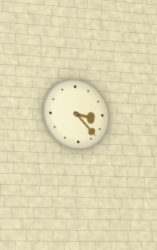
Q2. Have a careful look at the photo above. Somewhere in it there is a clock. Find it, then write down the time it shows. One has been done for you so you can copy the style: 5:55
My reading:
3:23
